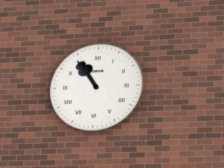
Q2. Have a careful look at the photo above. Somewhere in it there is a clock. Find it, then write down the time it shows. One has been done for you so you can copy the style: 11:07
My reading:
10:54
